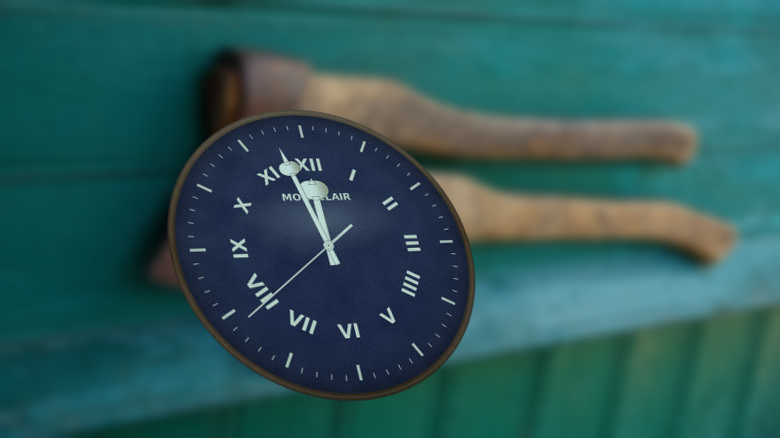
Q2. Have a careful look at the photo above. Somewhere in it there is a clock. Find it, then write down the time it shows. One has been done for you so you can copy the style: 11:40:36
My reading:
11:57:39
